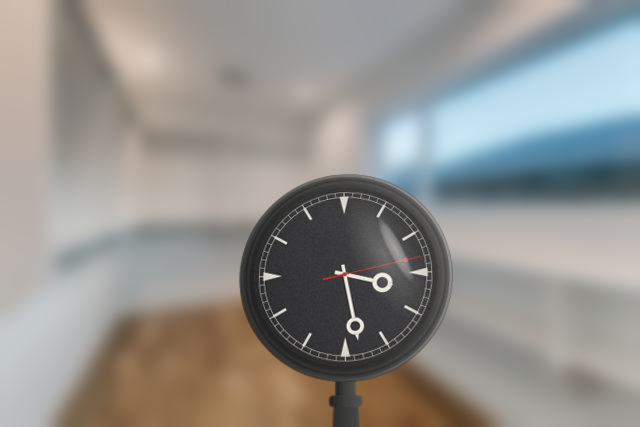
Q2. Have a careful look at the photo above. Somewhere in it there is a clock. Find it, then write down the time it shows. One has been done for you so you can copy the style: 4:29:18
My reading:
3:28:13
